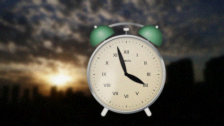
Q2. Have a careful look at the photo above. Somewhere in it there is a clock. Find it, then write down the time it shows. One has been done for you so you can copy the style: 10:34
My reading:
3:57
